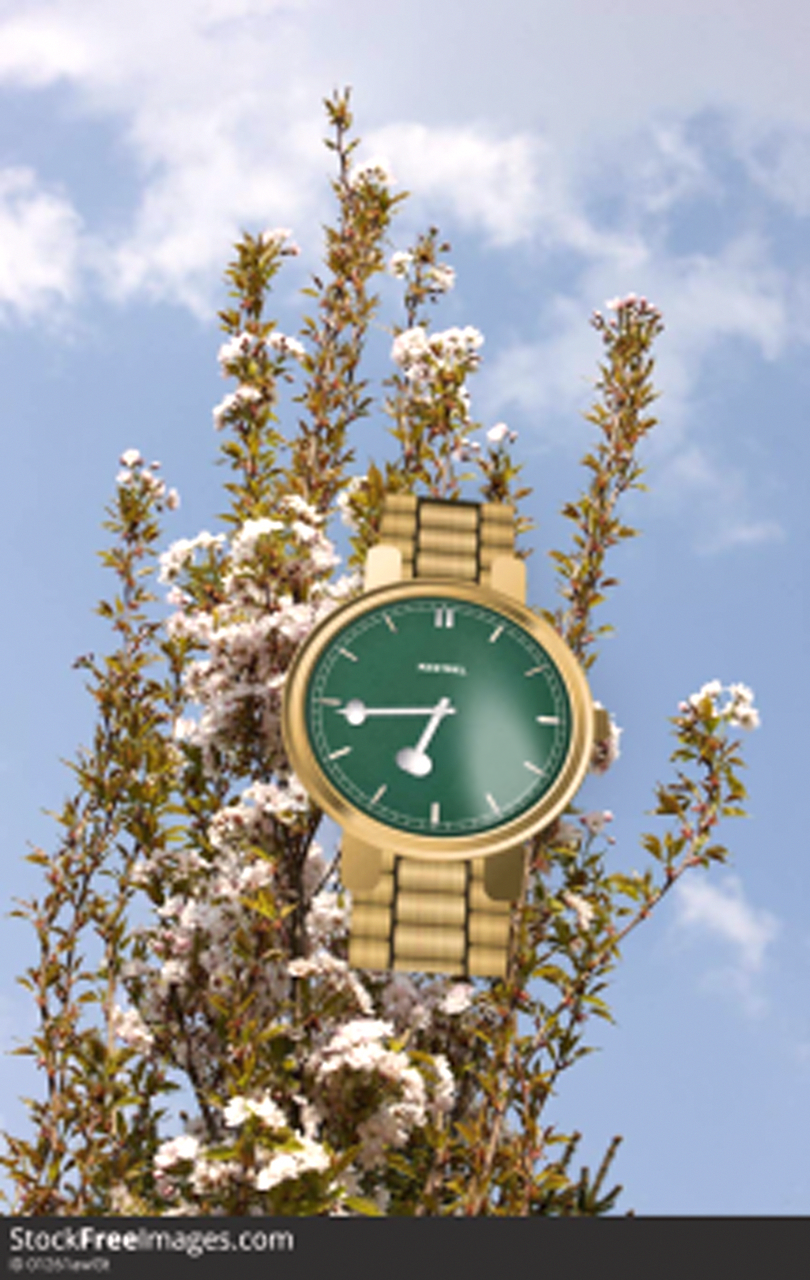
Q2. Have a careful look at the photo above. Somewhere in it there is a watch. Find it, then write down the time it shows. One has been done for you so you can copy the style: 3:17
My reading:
6:44
